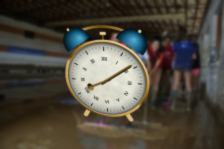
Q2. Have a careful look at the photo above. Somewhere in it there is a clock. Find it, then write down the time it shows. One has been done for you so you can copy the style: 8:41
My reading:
8:09
